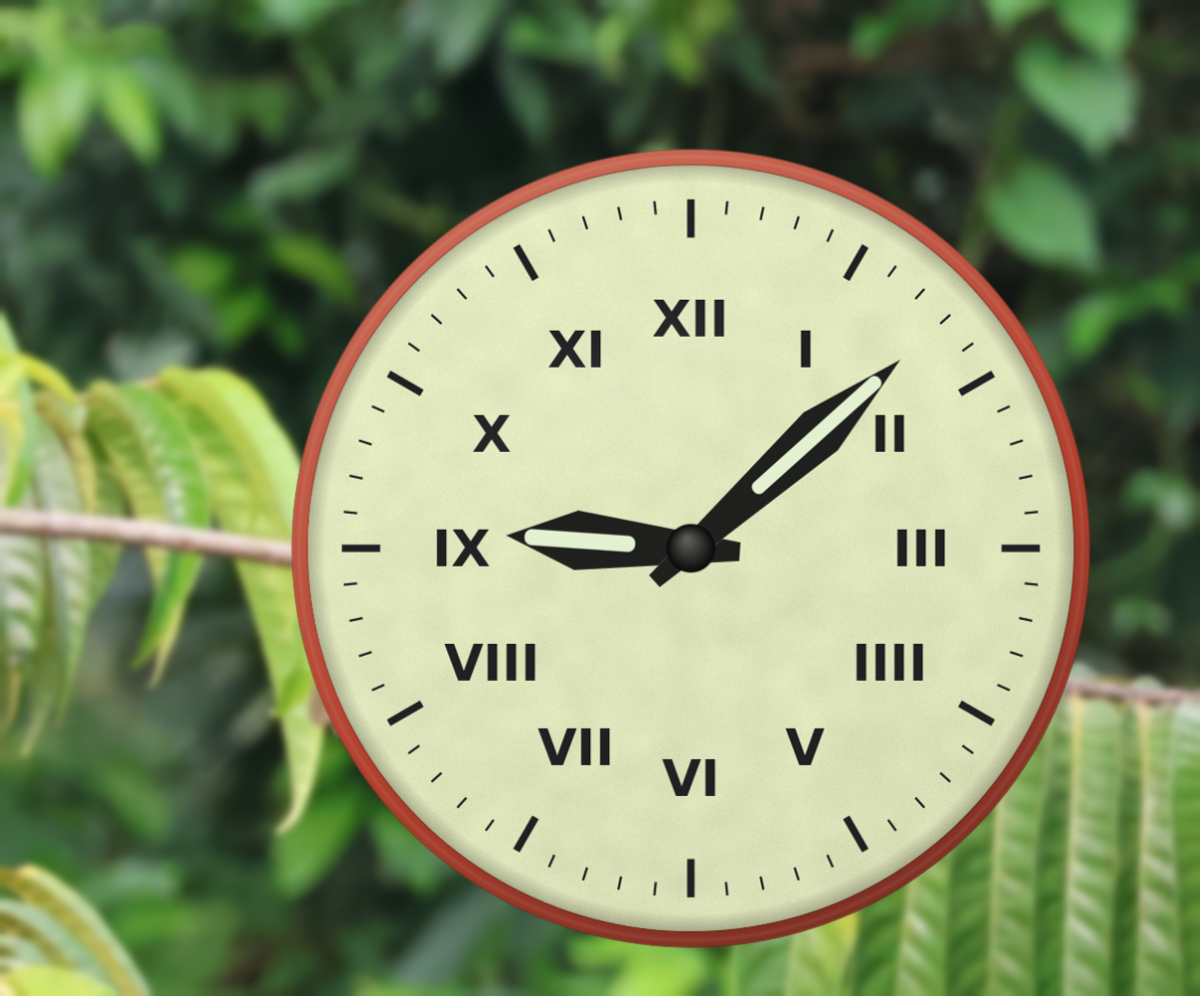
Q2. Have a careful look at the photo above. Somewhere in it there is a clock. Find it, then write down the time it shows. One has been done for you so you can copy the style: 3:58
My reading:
9:08
